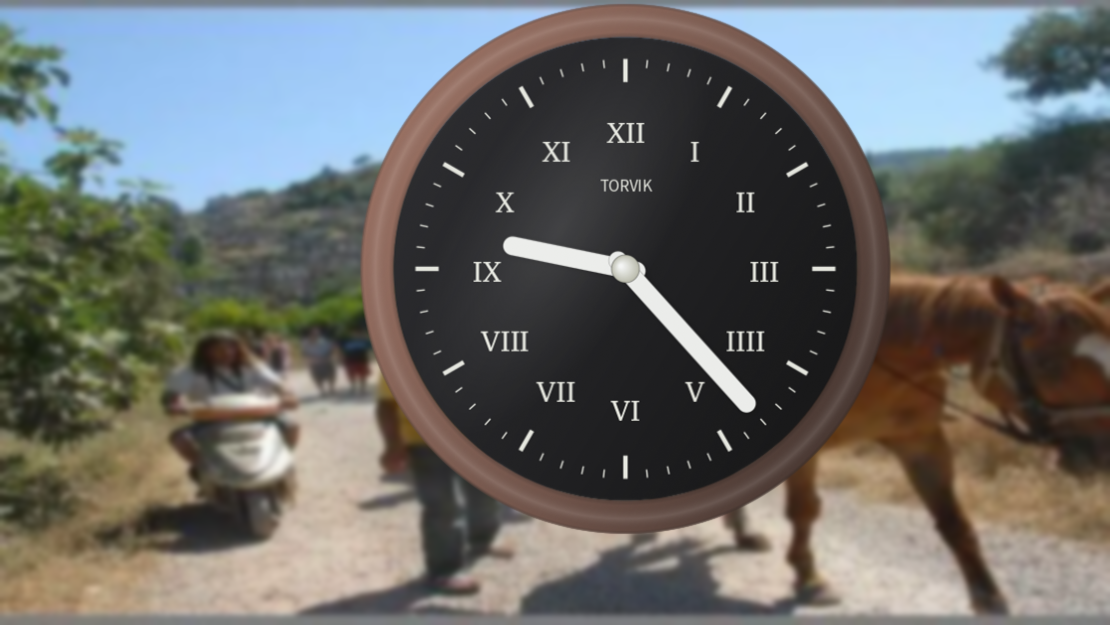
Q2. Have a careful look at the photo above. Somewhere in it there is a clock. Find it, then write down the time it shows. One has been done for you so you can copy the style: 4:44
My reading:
9:23
